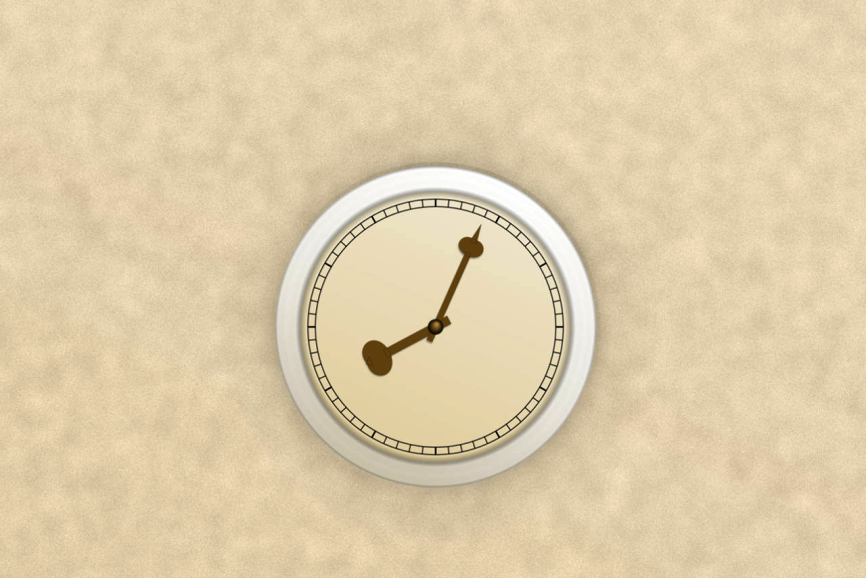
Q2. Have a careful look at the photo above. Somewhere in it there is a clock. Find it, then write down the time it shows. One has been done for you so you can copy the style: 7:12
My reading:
8:04
